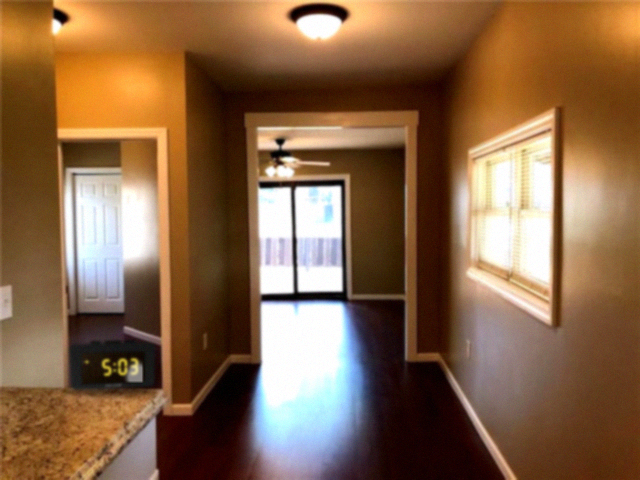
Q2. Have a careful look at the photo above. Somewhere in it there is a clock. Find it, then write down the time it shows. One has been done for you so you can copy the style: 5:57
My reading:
5:03
